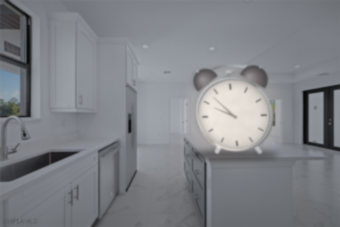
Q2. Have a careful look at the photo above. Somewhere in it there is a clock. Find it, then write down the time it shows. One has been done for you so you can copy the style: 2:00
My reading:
9:53
